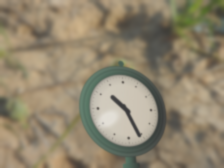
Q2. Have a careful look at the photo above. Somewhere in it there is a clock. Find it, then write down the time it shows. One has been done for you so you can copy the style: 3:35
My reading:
10:26
